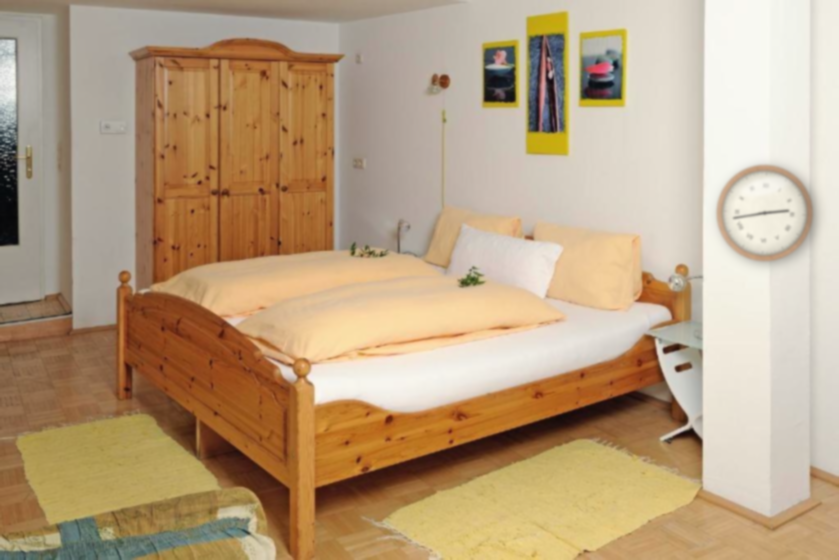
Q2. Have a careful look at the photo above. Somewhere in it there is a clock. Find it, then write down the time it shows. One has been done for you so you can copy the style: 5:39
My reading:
2:43
